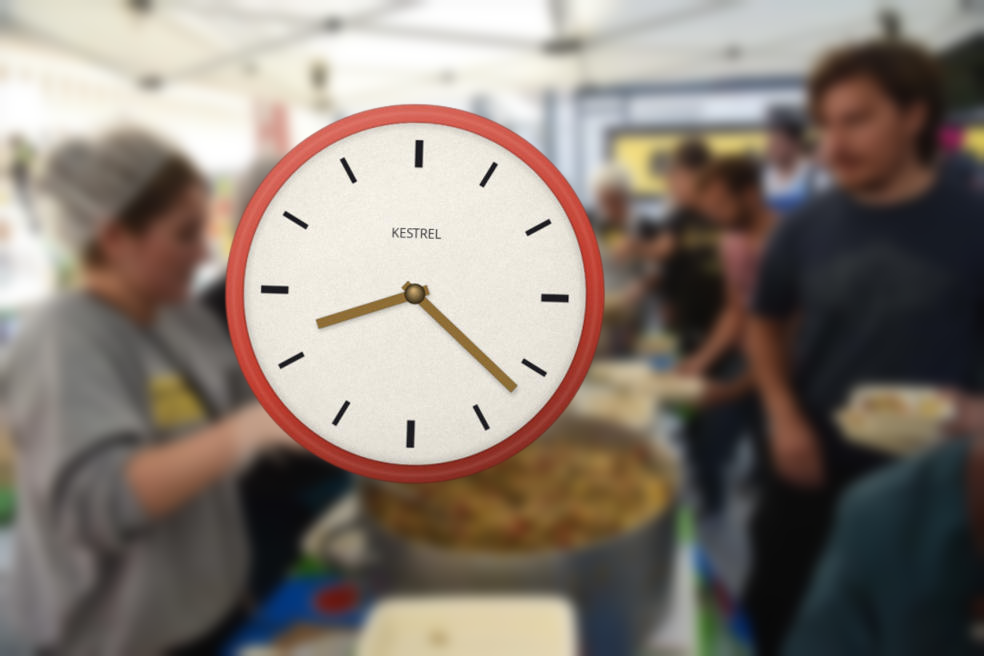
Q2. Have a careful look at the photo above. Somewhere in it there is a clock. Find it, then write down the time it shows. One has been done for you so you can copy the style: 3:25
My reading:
8:22
